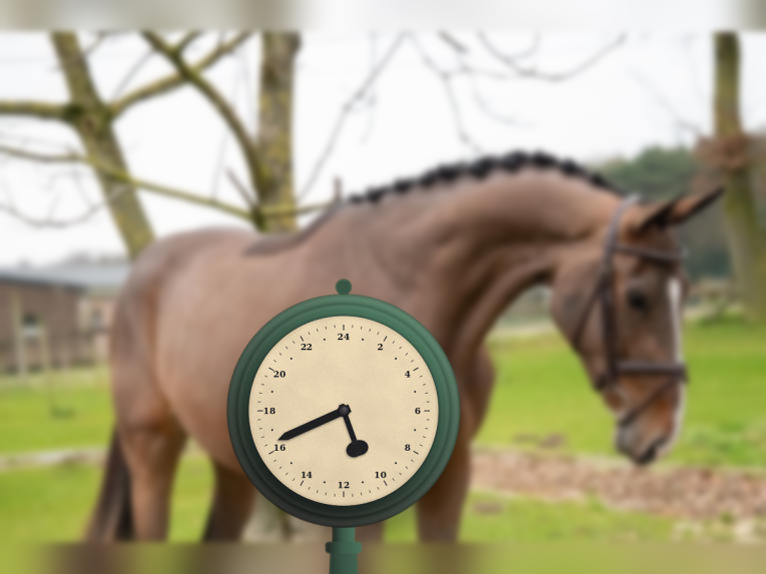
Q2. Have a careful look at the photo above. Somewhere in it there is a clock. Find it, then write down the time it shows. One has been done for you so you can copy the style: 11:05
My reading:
10:41
